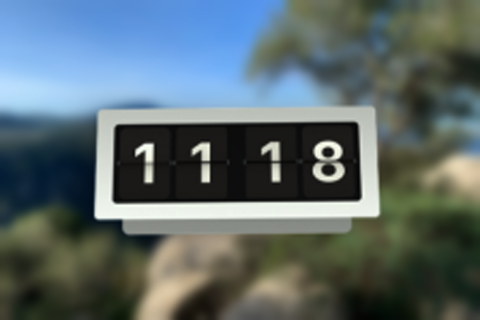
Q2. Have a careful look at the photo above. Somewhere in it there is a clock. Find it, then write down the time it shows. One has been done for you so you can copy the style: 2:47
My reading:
11:18
